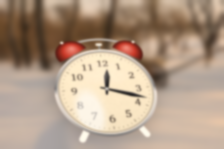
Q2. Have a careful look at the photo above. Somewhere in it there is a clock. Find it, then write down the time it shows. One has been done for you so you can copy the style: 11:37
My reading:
12:18
